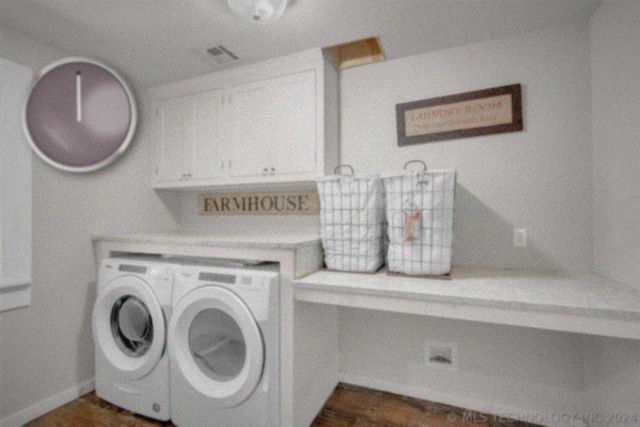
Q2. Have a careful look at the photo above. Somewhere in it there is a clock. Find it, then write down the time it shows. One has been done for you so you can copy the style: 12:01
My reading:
12:00
